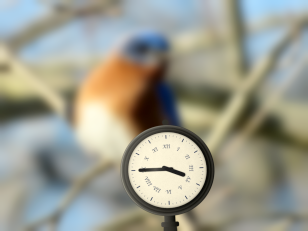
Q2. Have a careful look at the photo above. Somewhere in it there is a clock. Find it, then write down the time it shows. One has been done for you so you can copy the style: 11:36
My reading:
3:45
